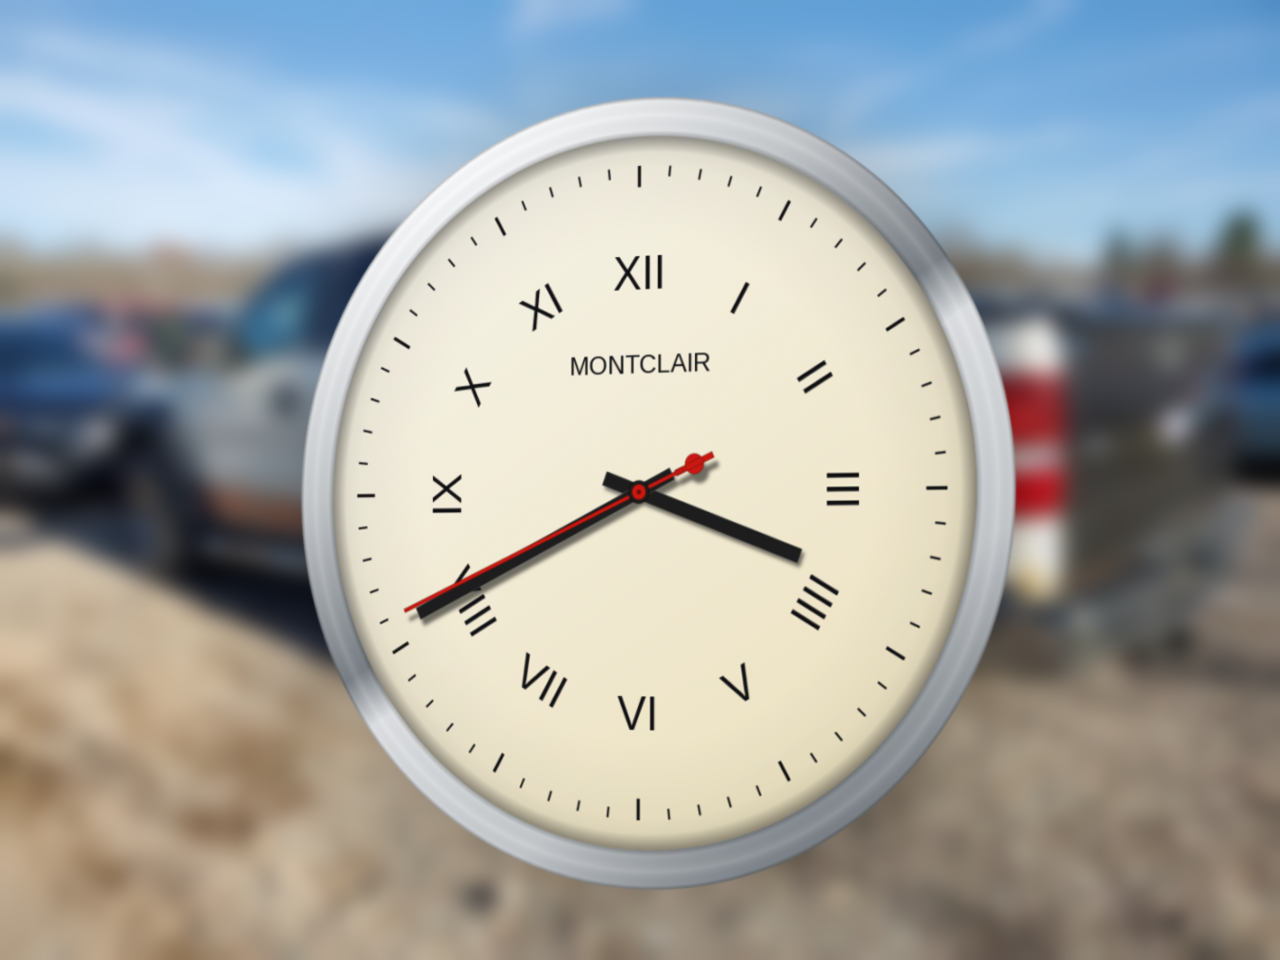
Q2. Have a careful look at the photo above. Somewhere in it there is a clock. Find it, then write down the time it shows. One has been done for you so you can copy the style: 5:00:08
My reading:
3:40:41
